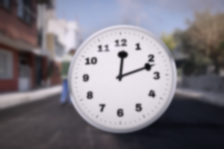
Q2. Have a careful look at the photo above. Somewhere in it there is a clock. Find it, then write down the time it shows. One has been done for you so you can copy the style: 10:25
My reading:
12:12
